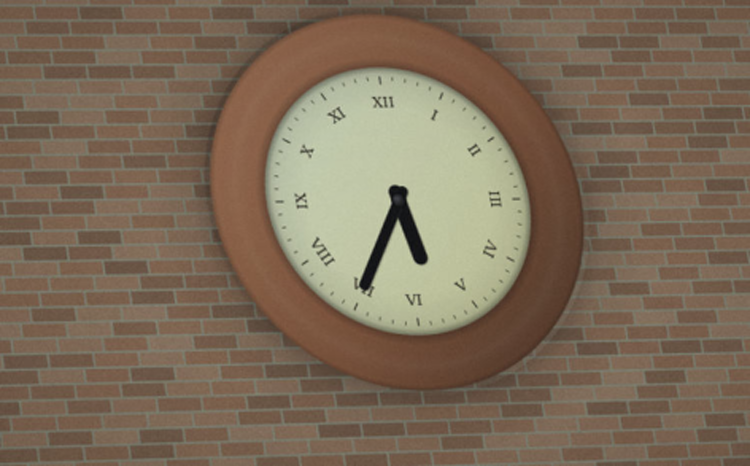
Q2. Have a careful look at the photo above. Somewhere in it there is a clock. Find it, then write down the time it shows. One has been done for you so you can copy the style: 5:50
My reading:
5:35
